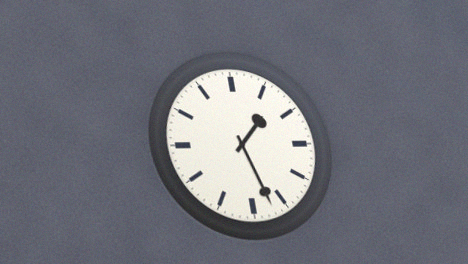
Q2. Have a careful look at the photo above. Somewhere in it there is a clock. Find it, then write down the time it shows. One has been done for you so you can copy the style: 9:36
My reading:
1:27
